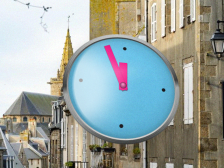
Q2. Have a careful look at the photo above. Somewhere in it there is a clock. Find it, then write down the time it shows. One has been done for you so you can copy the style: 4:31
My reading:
11:56
